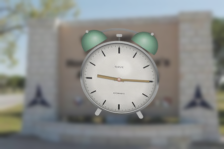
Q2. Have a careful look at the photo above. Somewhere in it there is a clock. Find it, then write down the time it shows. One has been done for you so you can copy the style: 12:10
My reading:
9:15
